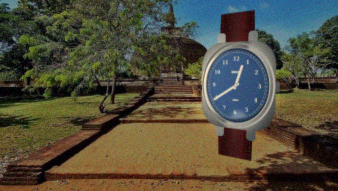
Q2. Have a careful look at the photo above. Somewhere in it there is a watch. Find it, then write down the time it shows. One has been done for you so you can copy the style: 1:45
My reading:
12:40
